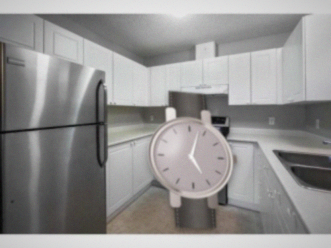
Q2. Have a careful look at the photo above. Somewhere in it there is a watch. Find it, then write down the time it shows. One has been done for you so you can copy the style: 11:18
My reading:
5:03
